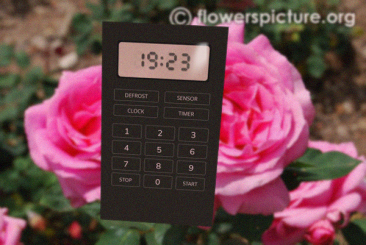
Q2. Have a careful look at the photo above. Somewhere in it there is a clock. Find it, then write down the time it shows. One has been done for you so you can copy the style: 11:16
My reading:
19:23
